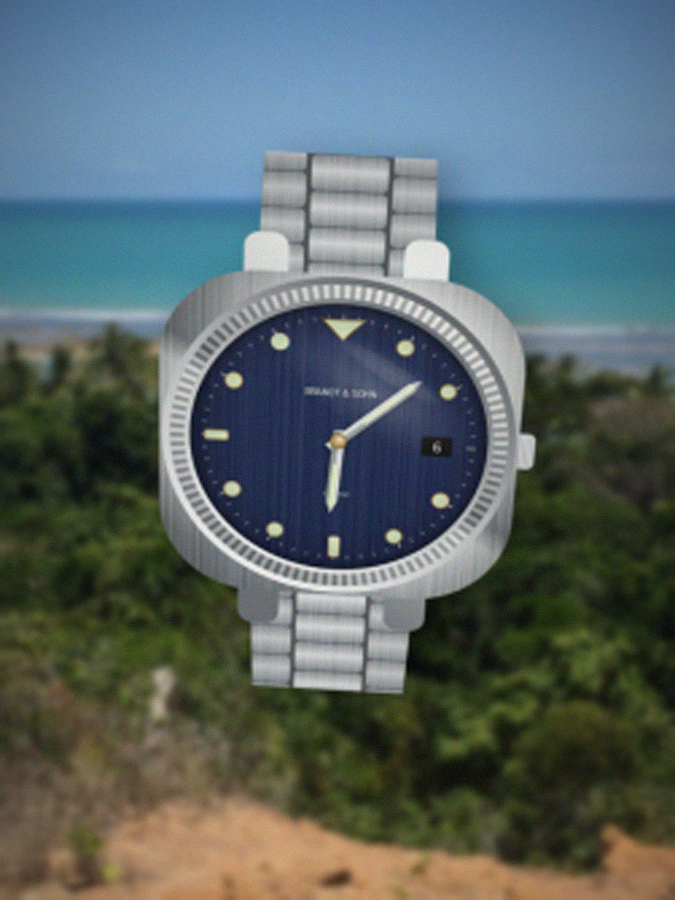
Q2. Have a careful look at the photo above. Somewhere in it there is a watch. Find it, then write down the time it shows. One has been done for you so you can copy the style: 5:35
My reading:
6:08
